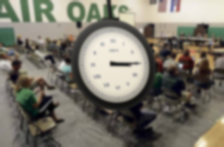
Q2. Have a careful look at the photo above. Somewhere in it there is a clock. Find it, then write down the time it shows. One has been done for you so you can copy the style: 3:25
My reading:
3:15
